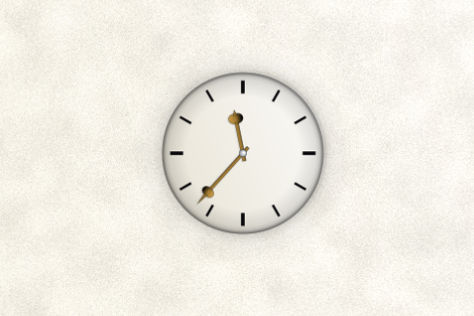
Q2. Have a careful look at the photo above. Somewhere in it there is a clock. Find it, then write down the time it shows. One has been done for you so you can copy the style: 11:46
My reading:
11:37
